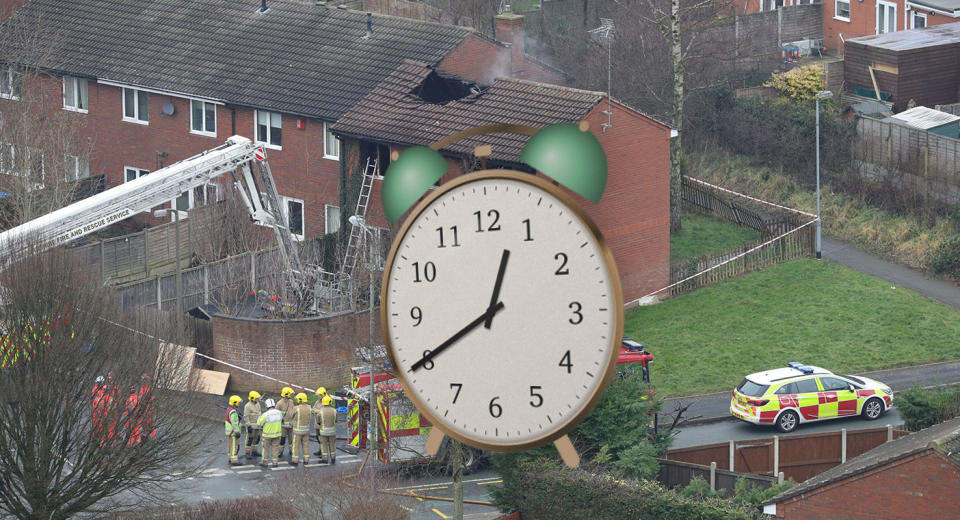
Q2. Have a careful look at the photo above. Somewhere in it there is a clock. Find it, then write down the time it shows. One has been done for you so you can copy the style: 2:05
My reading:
12:40
